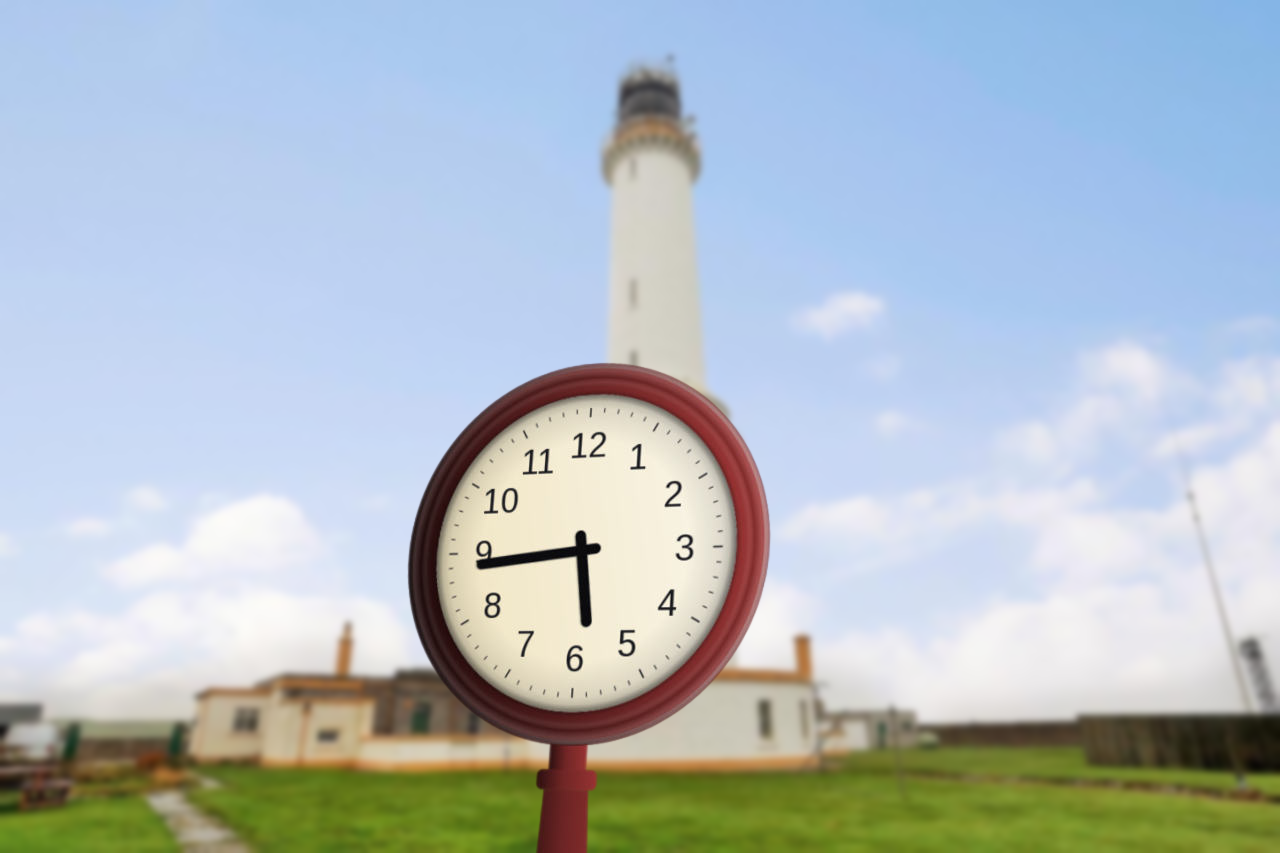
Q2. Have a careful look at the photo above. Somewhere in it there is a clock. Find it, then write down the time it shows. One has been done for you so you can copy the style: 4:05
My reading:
5:44
